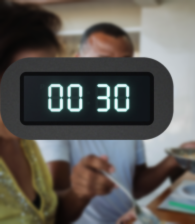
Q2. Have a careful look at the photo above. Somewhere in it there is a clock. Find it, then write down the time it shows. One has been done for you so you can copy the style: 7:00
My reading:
0:30
